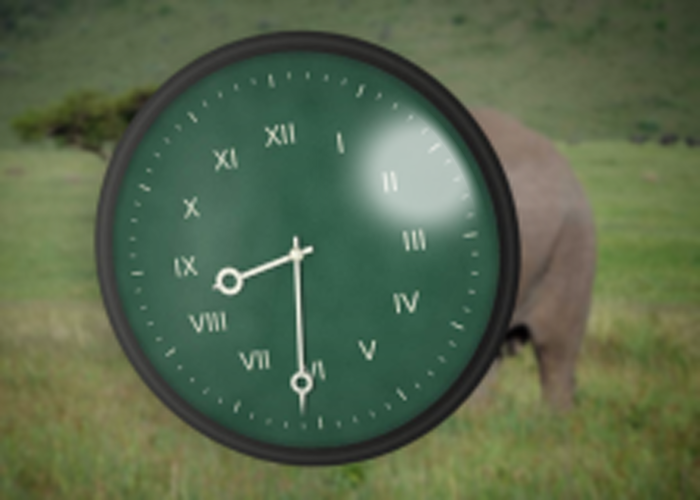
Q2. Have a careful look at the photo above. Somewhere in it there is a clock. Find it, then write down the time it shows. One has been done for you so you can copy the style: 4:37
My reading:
8:31
